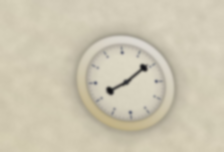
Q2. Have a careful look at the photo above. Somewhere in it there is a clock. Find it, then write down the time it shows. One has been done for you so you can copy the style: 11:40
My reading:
8:09
